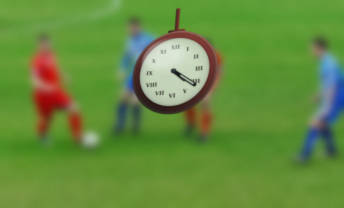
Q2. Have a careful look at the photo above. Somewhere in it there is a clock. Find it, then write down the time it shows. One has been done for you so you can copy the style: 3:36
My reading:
4:21
